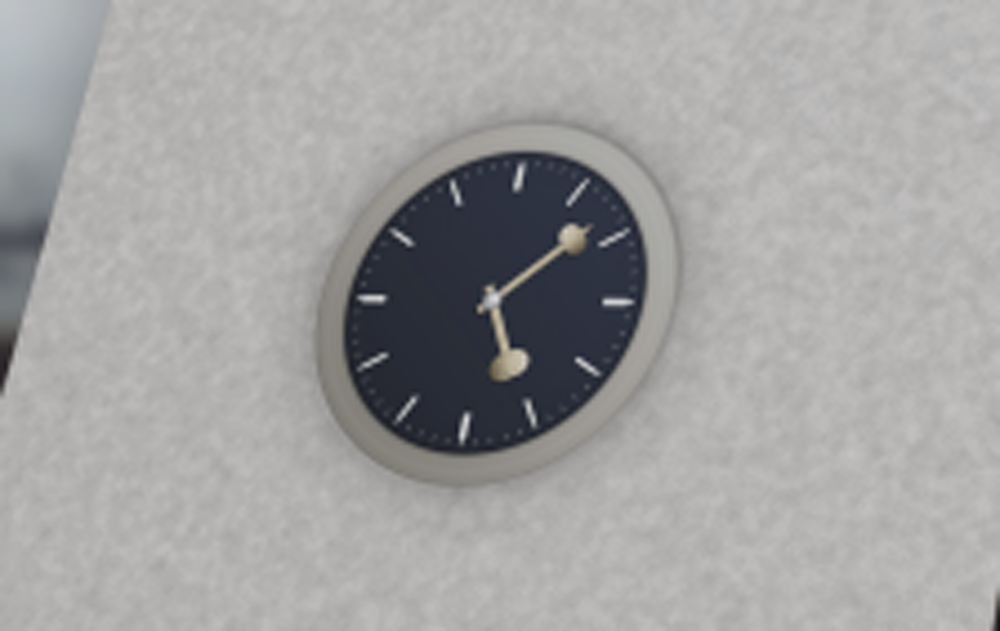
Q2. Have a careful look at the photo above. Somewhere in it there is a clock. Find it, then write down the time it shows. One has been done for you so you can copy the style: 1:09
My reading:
5:08
